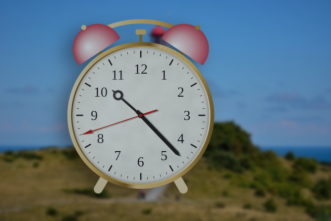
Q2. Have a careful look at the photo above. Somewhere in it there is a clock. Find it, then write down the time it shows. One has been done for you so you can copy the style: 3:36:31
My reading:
10:22:42
